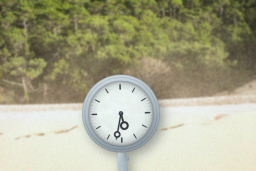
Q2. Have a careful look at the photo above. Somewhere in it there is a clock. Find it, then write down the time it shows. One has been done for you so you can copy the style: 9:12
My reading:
5:32
